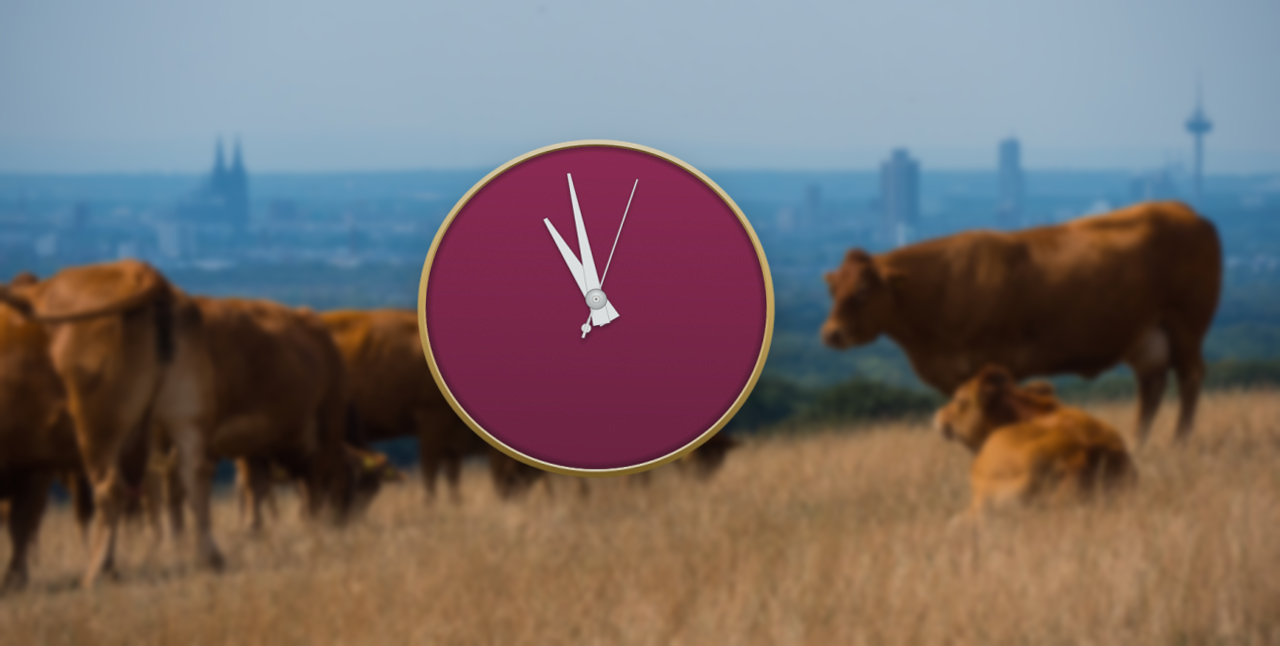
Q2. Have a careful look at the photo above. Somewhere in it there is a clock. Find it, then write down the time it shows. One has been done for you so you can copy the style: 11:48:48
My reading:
10:58:03
